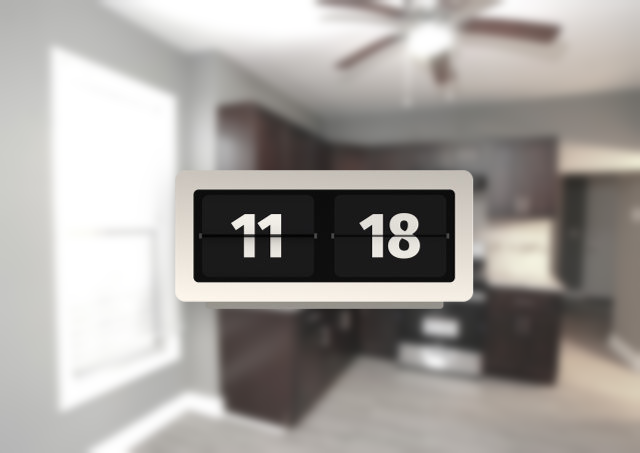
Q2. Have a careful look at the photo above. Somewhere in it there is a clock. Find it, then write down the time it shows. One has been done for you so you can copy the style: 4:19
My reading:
11:18
